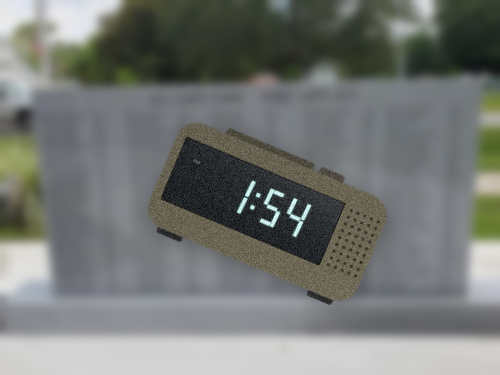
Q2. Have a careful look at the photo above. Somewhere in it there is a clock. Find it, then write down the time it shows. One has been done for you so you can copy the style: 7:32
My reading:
1:54
